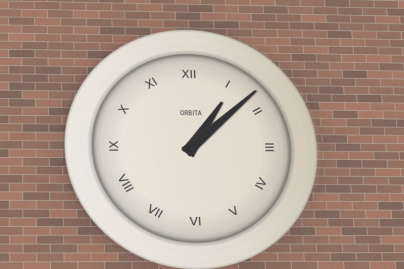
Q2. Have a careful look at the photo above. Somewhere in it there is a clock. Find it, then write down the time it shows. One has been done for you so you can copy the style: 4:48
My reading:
1:08
